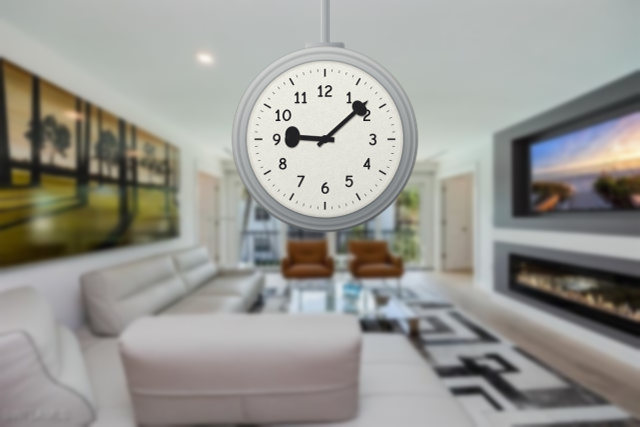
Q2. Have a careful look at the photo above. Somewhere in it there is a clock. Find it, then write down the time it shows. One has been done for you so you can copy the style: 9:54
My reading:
9:08
